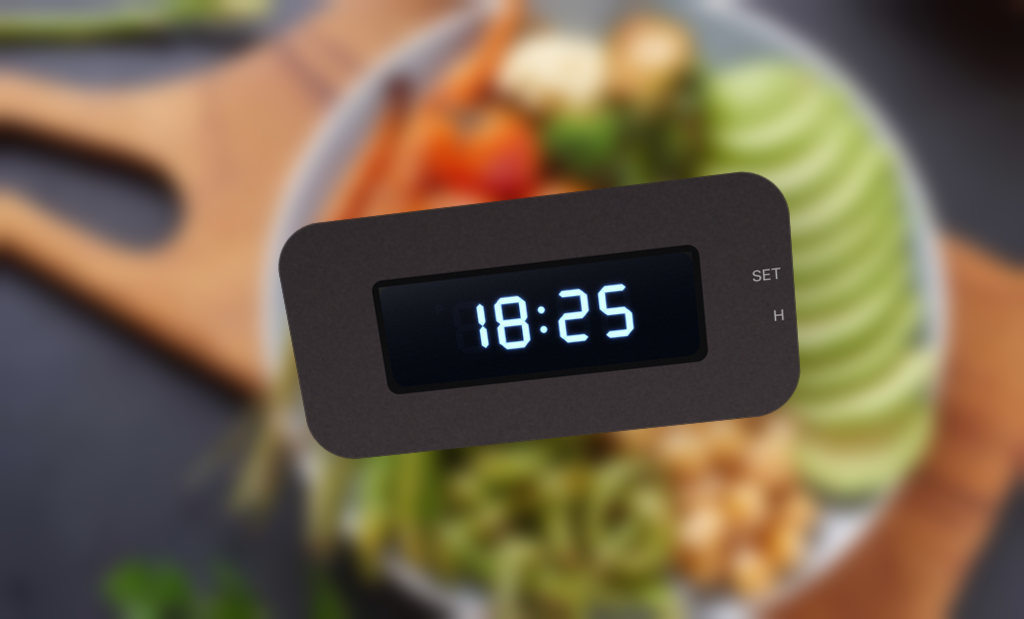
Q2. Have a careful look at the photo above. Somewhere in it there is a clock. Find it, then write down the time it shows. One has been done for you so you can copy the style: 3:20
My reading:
18:25
